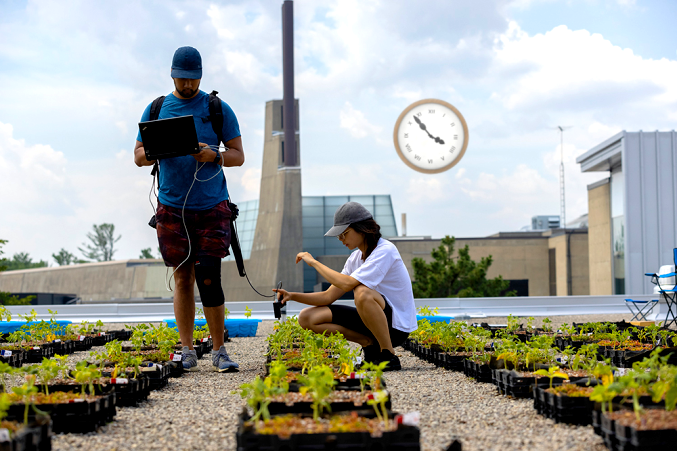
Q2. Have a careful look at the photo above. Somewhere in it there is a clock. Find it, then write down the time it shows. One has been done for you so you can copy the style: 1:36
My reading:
3:53
